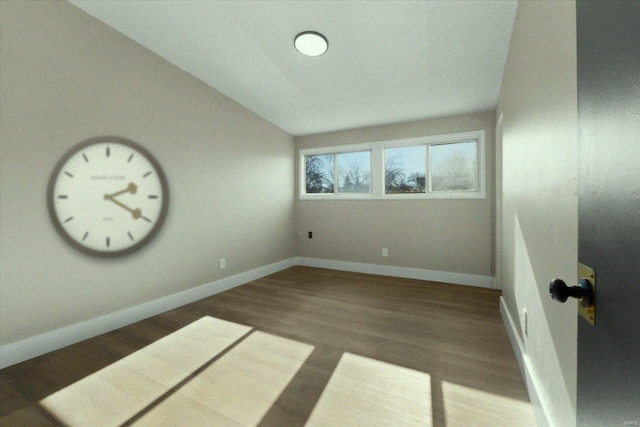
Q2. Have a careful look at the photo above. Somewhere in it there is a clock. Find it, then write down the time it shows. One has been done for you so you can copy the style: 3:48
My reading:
2:20
